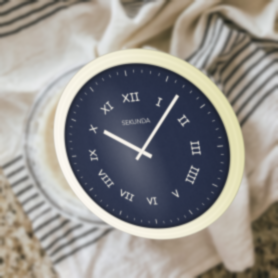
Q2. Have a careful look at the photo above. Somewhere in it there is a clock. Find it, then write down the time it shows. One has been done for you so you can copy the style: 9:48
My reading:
10:07
